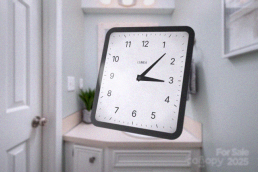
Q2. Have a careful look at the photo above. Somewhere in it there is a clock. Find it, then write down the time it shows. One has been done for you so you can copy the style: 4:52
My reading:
3:07
